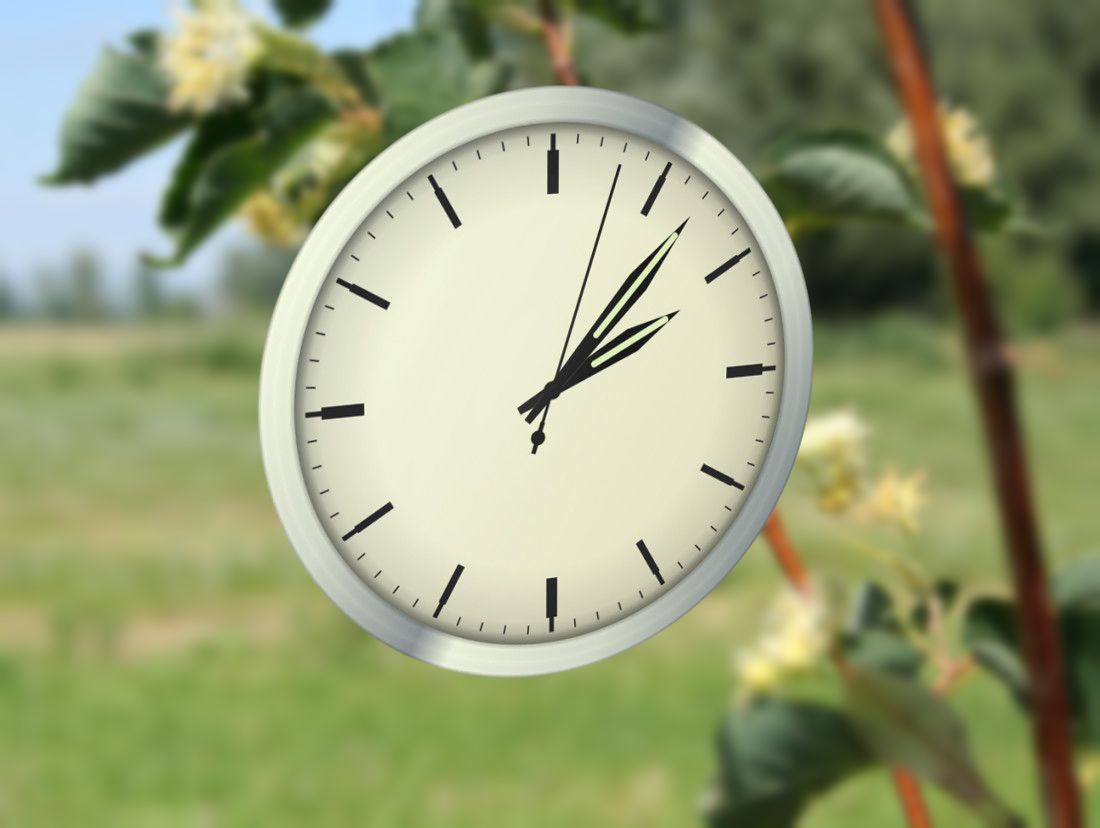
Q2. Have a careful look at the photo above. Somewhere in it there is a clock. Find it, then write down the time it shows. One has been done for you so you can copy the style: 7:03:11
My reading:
2:07:03
